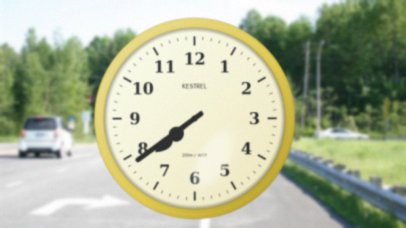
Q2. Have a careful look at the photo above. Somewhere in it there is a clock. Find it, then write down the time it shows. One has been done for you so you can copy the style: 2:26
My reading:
7:39
